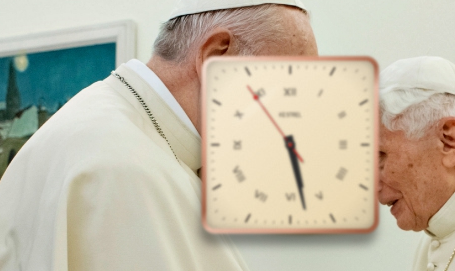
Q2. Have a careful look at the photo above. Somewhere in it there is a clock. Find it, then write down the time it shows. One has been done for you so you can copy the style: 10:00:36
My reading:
5:27:54
